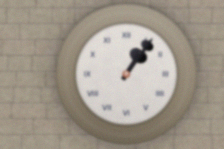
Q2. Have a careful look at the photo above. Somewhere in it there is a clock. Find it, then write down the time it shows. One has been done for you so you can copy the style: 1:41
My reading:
1:06
